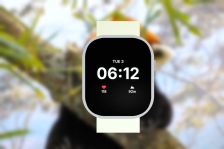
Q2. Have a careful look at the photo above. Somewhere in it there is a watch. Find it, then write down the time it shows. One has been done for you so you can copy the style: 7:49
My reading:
6:12
